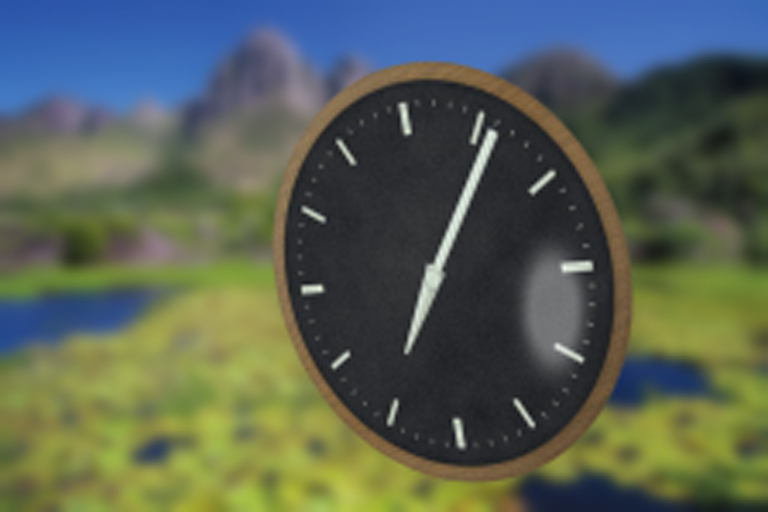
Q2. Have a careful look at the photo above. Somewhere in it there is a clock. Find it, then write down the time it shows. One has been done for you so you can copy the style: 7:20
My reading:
7:06
